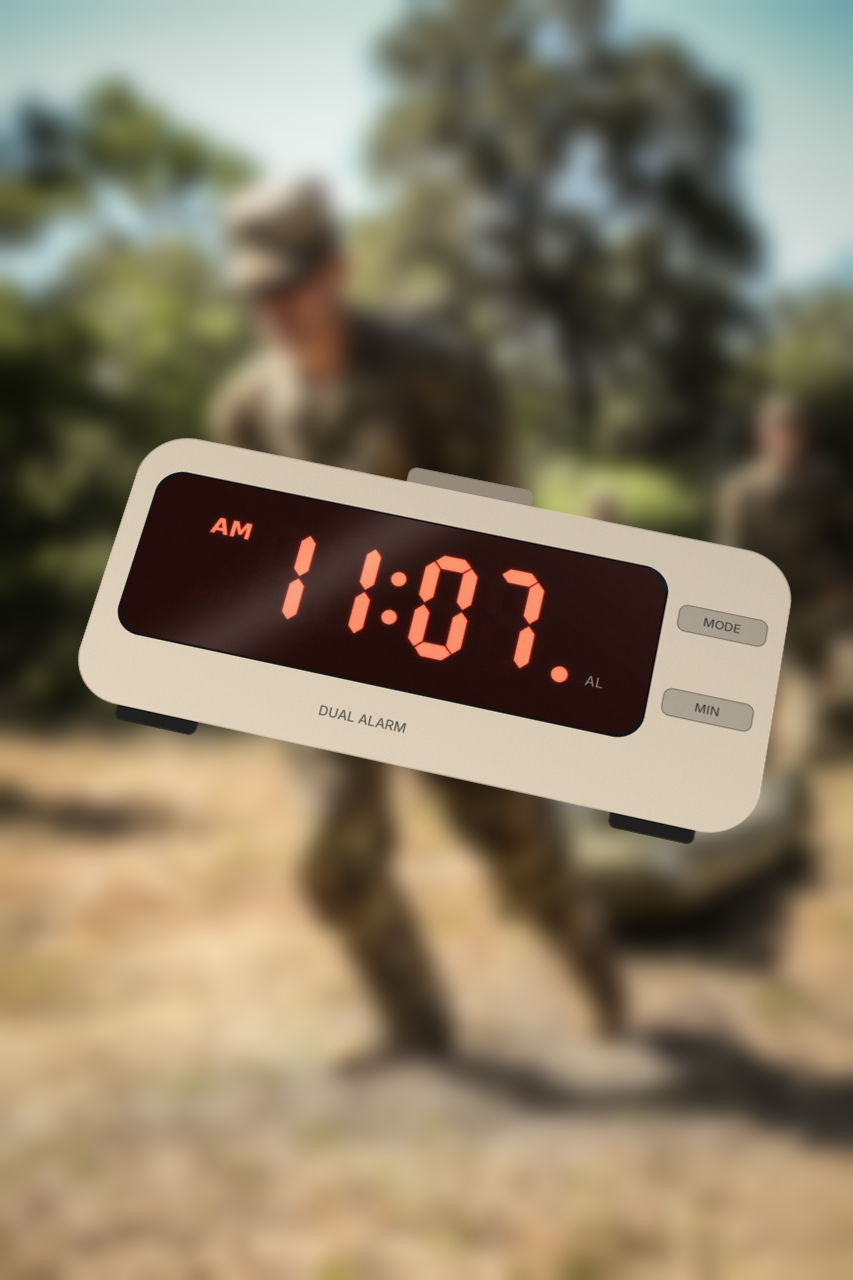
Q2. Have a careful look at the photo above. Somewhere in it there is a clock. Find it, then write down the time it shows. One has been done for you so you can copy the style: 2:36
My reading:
11:07
